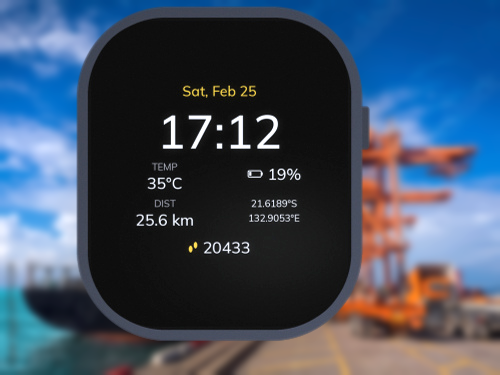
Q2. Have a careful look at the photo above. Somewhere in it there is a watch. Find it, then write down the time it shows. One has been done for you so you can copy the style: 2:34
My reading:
17:12
